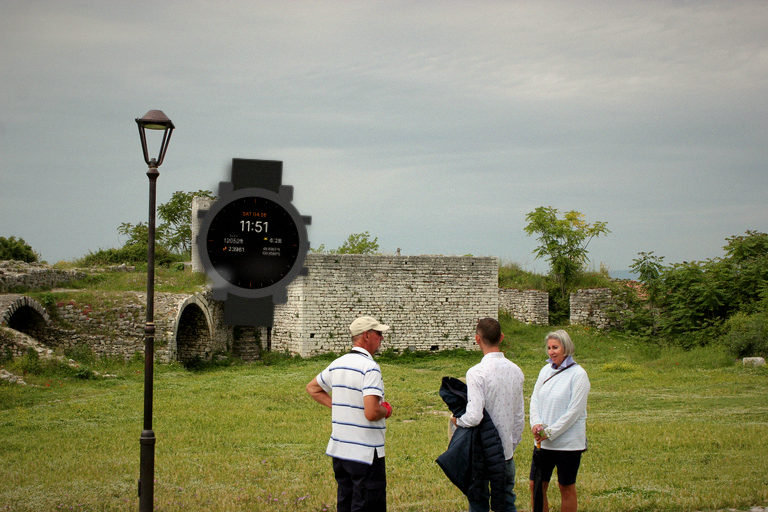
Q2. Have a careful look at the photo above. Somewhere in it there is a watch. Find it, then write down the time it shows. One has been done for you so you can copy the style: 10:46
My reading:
11:51
